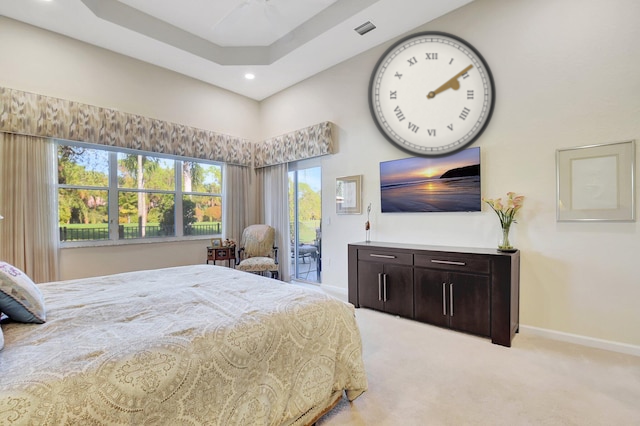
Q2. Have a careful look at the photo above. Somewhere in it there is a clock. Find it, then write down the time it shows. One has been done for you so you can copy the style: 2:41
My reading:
2:09
